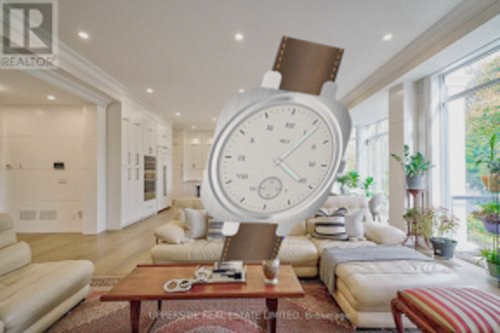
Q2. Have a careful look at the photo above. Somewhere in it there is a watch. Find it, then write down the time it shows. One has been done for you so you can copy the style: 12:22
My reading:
4:06
